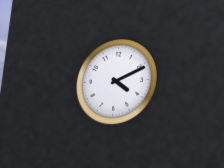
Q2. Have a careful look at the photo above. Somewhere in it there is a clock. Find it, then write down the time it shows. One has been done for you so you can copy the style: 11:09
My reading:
4:11
